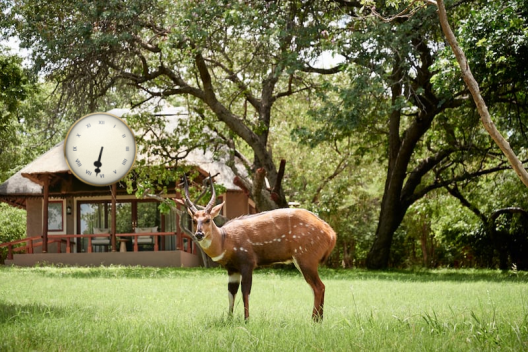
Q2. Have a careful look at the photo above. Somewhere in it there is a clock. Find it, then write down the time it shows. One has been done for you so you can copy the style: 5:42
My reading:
6:32
